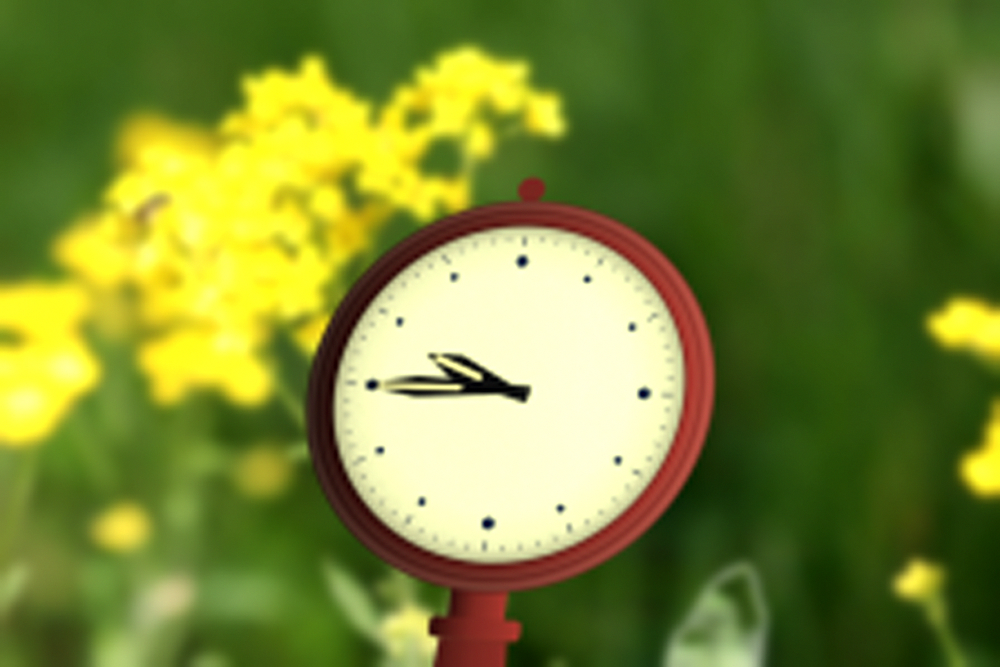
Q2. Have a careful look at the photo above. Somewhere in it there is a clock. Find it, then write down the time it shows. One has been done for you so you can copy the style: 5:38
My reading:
9:45
